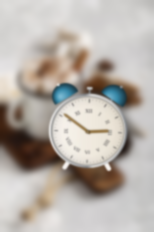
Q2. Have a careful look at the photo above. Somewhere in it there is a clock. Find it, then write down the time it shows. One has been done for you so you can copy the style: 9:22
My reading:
2:51
